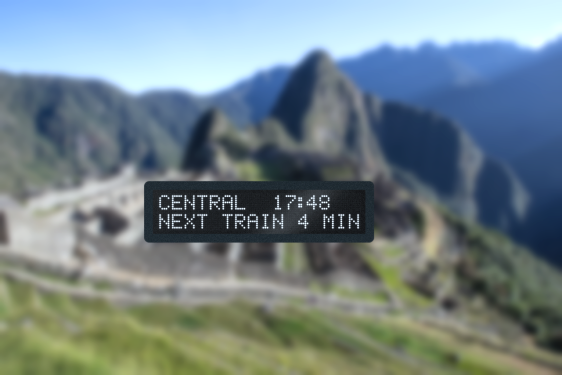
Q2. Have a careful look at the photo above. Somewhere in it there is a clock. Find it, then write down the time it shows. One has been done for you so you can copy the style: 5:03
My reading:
17:48
